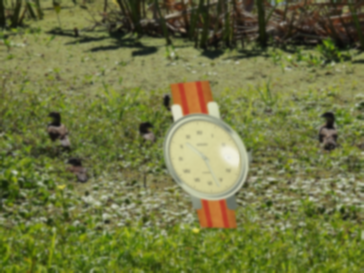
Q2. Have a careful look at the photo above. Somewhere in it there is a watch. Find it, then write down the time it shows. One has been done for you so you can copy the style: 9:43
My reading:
10:27
